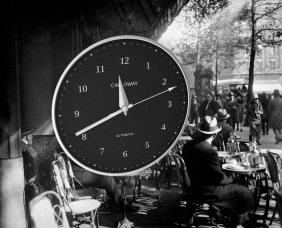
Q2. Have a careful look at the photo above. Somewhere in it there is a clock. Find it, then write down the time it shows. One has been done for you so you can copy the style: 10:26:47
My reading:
11:41:12
